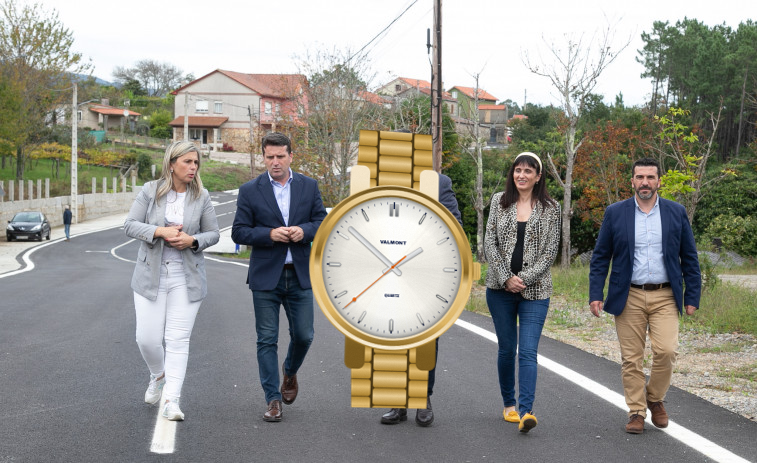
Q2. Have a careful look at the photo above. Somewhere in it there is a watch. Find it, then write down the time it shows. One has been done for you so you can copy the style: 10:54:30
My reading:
1:51:38
